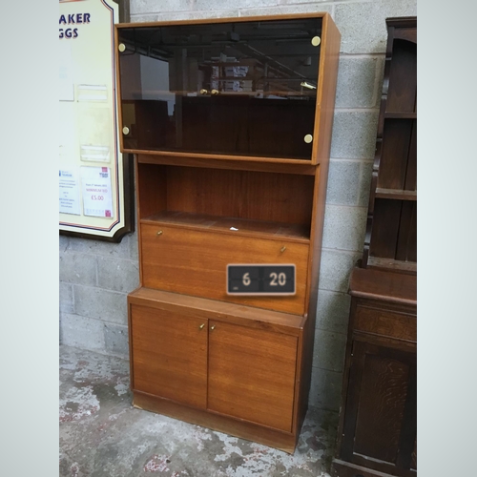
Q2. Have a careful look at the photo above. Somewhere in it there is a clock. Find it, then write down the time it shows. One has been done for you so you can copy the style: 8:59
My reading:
6:20
